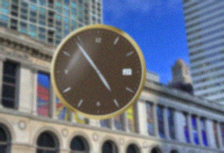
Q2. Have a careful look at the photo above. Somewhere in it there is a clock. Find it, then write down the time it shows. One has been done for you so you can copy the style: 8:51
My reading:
4:54
